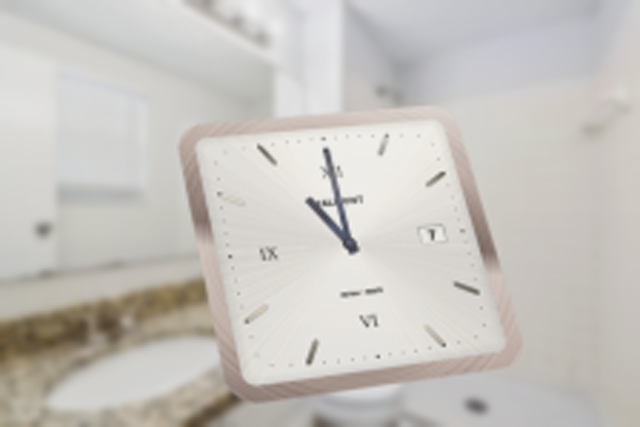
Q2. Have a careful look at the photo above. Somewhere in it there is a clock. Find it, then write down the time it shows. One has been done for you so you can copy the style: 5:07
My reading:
11:00
